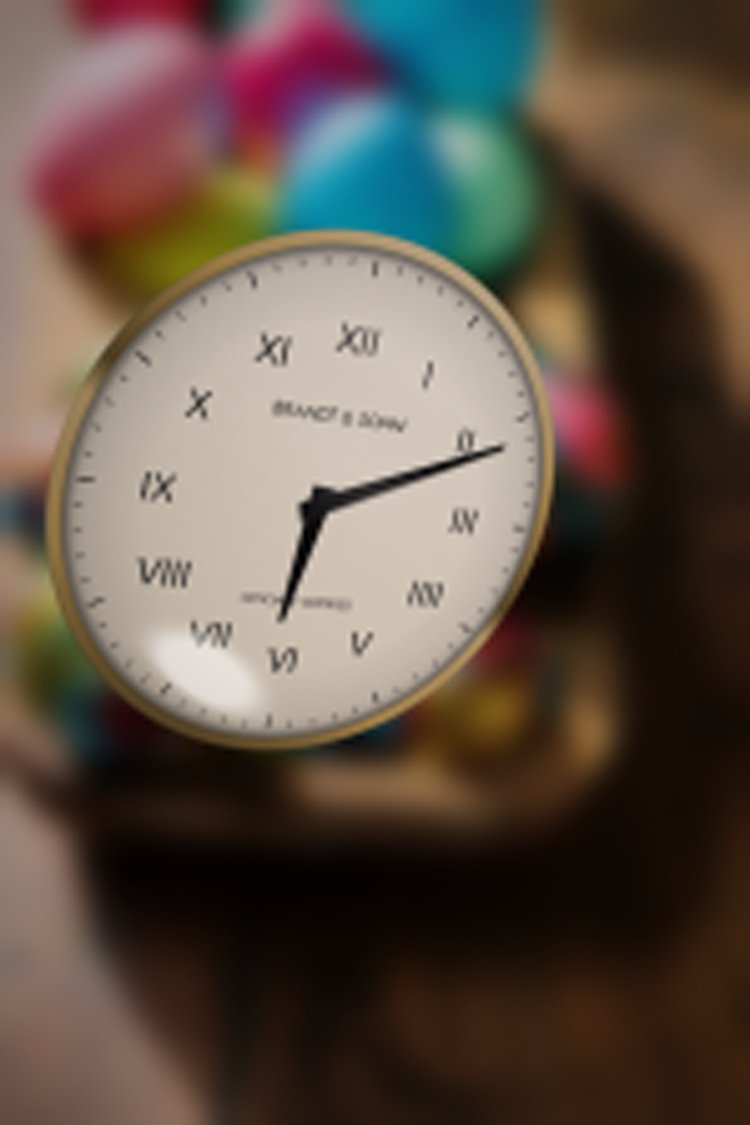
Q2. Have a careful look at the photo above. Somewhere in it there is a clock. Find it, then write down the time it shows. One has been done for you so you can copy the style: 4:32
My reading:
6:11
